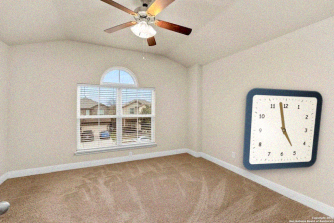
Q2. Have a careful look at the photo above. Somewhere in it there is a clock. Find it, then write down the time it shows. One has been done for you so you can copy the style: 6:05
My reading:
4:58
